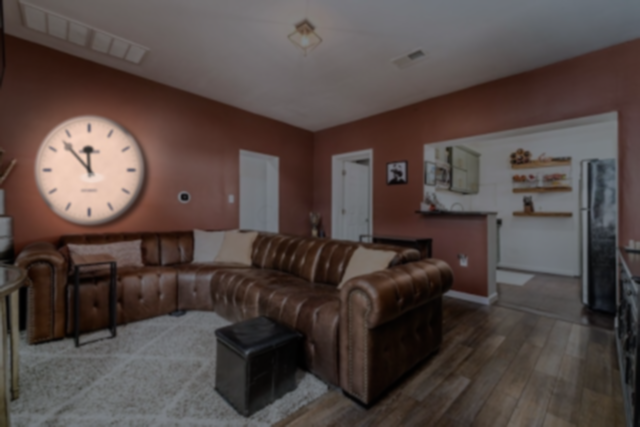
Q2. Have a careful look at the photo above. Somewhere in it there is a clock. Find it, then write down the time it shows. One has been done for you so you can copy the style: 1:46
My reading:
11:53
